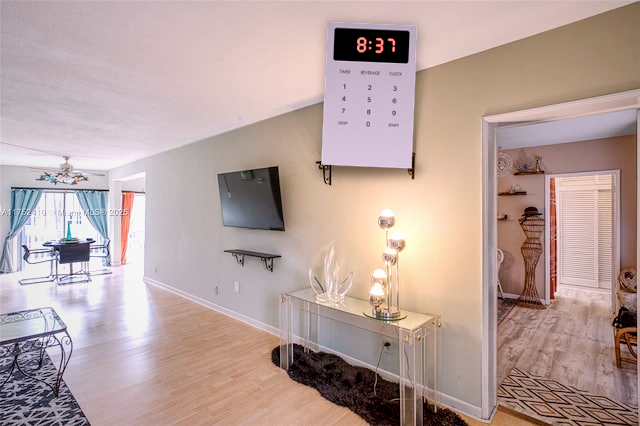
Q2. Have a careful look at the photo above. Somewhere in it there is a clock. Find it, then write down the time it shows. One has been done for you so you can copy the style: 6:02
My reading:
8:37
